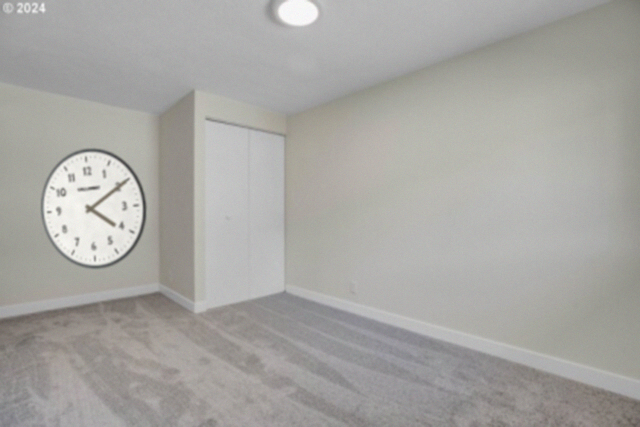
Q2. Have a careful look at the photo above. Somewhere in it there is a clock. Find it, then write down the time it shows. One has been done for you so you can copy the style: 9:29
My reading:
4:10
